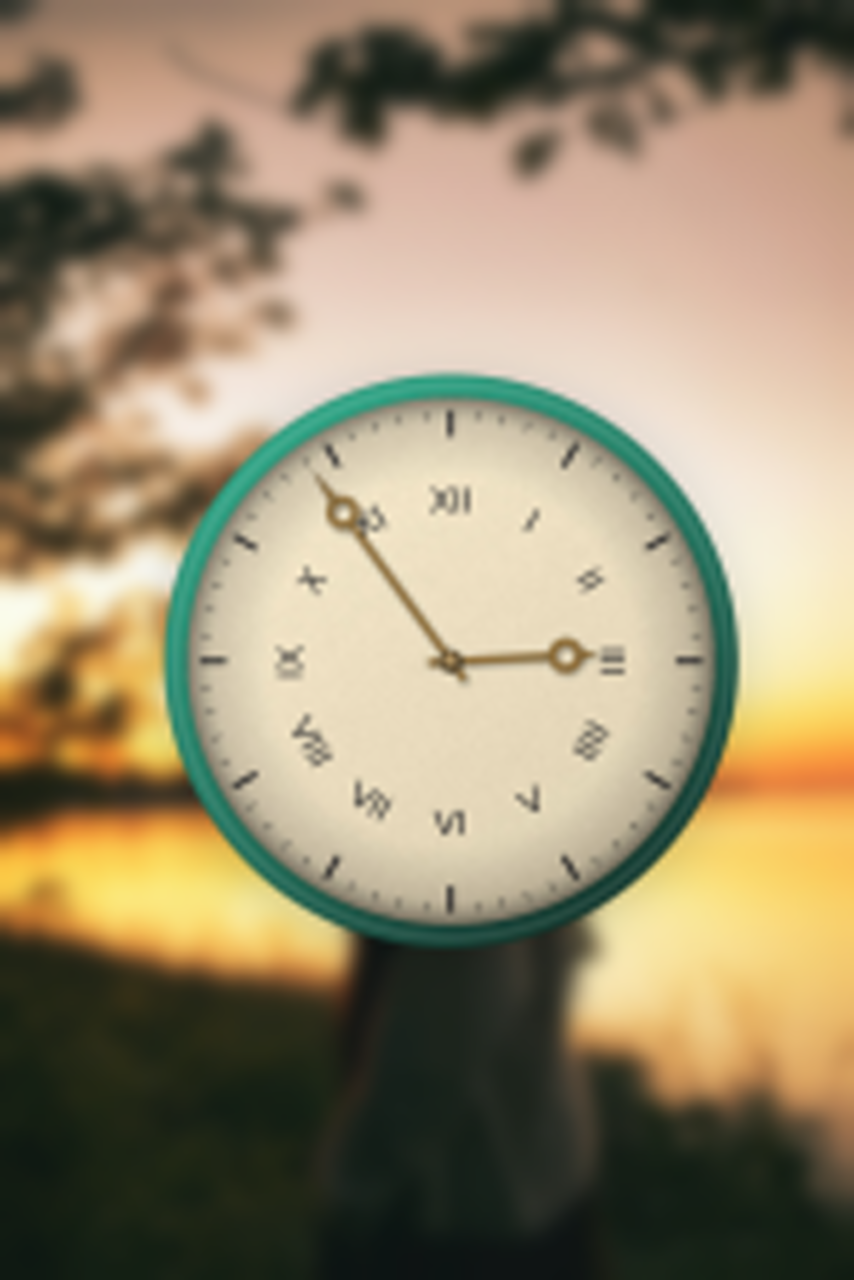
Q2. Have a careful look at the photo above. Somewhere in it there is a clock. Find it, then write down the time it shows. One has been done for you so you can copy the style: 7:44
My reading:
2:54
